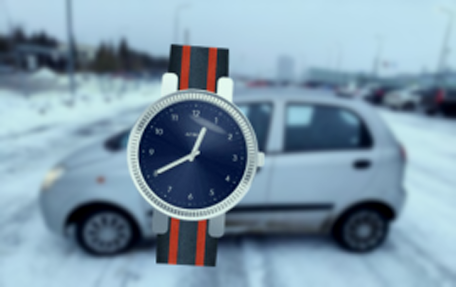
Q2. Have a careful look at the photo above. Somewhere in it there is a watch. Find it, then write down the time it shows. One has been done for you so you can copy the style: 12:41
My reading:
12:40
